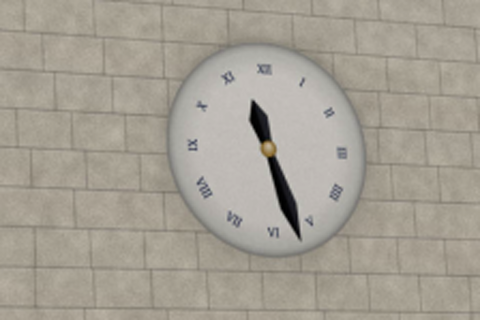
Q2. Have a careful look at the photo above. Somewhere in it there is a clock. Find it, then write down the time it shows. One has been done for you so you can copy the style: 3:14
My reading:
11:27
